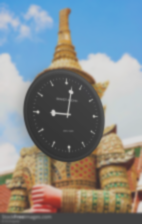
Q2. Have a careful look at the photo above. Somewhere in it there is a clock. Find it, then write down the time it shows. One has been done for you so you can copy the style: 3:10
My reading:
9:02
